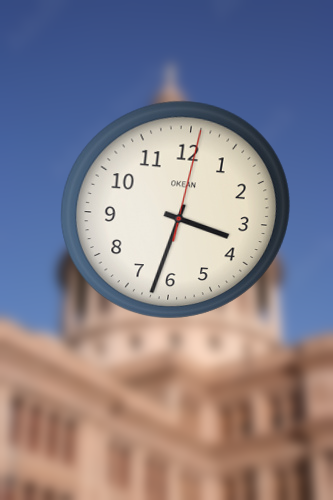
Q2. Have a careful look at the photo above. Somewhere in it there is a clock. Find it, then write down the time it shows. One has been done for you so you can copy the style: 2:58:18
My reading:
3:32:01
